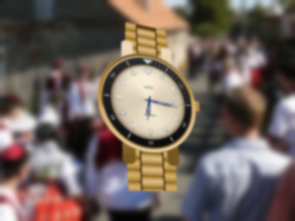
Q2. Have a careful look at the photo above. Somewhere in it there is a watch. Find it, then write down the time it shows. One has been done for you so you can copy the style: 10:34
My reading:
6:16
